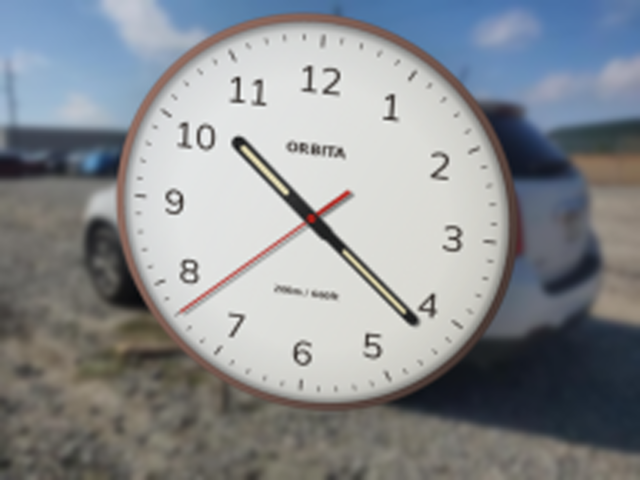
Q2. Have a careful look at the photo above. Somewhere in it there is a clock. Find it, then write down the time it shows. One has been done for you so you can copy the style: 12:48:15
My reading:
10:21:38
